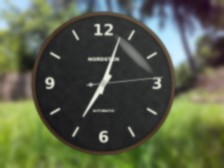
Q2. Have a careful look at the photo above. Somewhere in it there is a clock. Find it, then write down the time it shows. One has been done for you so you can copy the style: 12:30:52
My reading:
7:03:14
